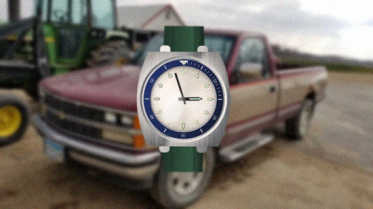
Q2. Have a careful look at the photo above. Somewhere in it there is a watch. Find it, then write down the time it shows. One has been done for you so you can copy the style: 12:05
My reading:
2:57
